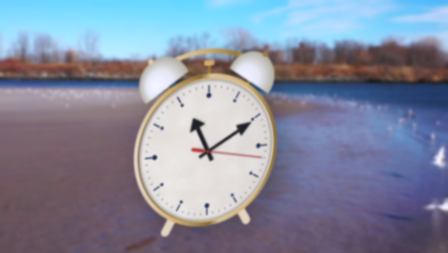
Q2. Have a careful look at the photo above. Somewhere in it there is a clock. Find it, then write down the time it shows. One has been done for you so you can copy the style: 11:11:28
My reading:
11:10:17
